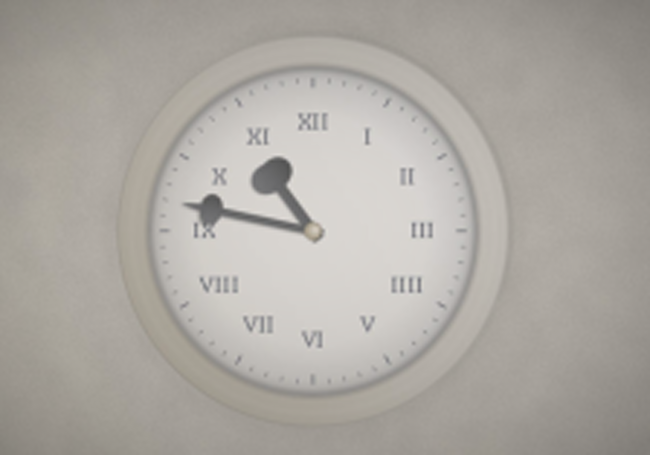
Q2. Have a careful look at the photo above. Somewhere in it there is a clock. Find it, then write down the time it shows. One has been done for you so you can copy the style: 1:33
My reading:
10:47
